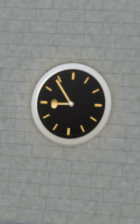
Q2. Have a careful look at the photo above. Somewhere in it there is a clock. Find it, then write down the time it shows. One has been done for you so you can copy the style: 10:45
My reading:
8:54
